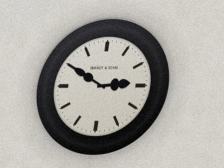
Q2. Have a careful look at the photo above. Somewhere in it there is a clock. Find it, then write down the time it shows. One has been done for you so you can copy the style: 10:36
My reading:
2:50
